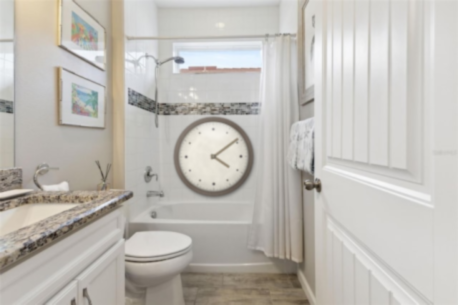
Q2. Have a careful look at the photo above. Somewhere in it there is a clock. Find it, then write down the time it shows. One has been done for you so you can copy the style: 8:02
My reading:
4:09
